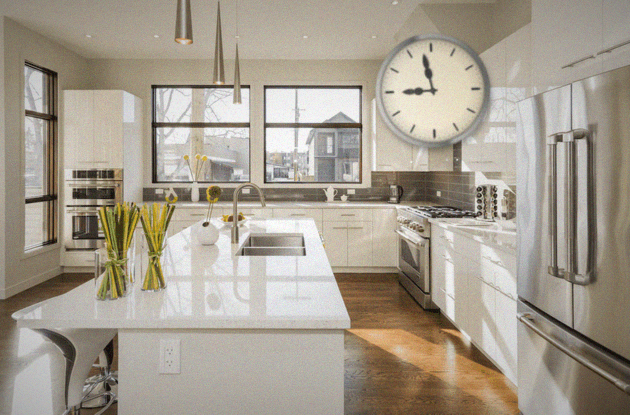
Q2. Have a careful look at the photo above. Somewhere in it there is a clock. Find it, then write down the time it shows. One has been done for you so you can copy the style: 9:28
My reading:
8:58
